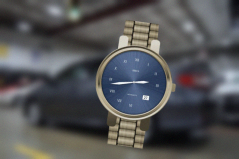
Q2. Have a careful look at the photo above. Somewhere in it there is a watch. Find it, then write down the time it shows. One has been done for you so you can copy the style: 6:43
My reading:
2:43
